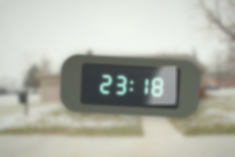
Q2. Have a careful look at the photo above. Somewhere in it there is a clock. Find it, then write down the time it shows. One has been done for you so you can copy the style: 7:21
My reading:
23:18
